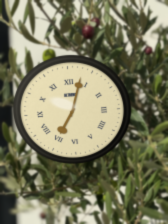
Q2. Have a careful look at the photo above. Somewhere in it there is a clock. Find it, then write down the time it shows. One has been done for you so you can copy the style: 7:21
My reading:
7:03
